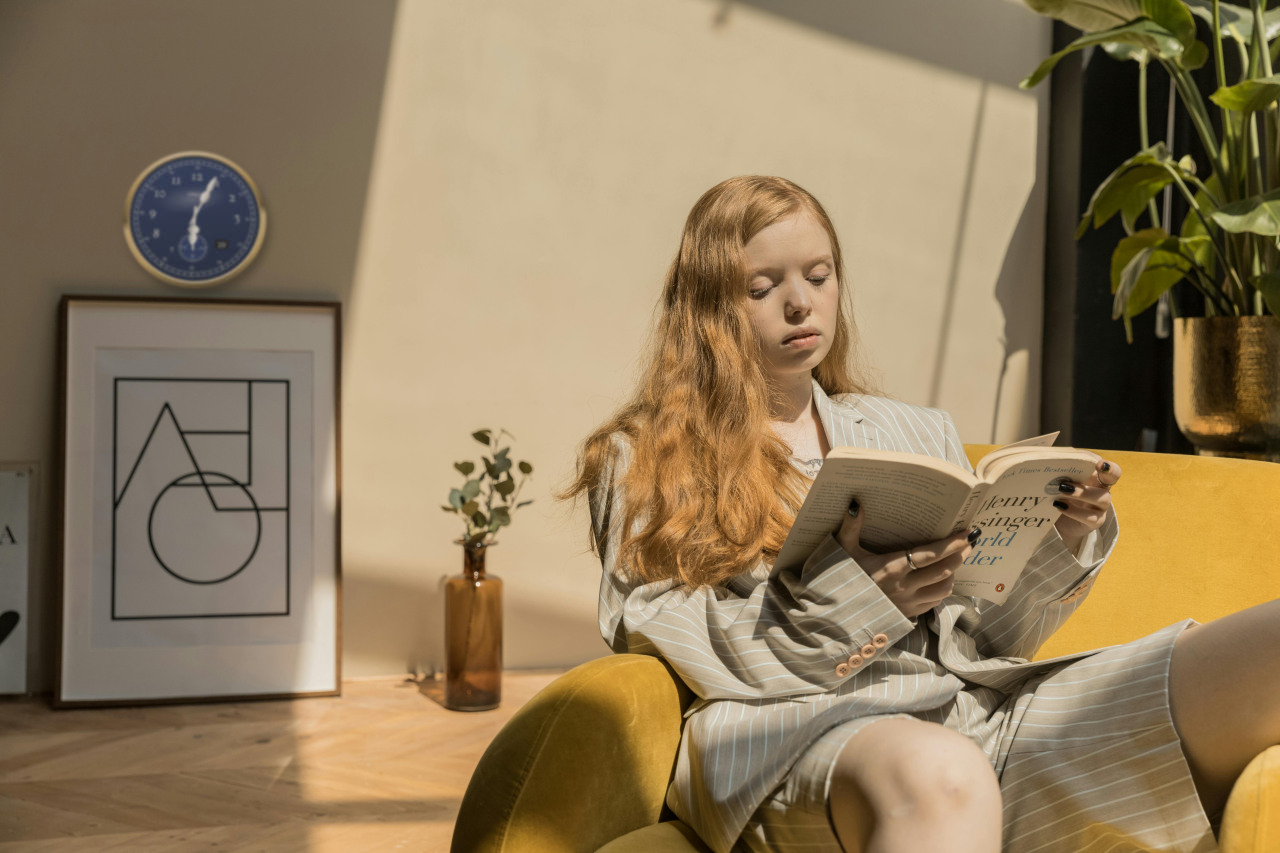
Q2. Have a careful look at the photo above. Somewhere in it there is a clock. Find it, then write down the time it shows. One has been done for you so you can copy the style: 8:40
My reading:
6:04
